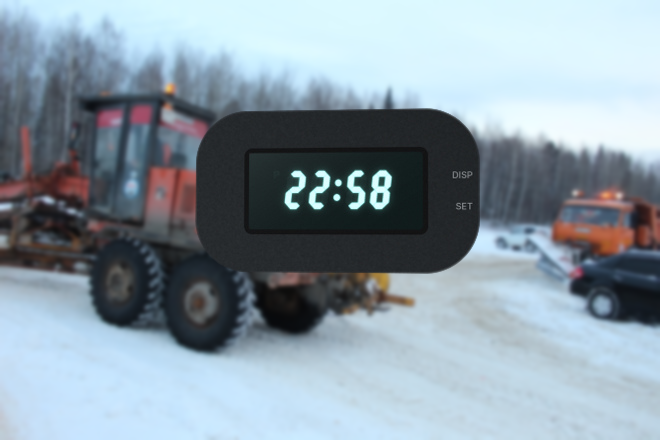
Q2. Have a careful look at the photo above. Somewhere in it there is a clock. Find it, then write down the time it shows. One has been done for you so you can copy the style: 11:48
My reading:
22:58
